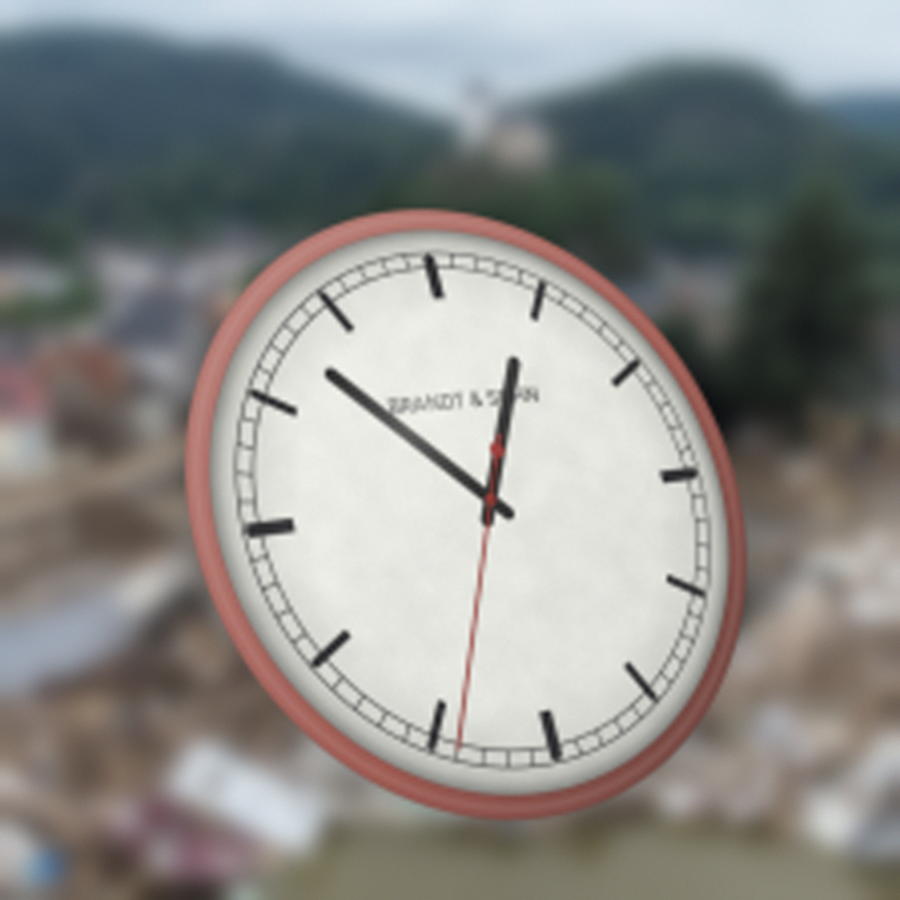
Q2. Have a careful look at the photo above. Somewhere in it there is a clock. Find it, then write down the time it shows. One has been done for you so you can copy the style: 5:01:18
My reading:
12:52:34
